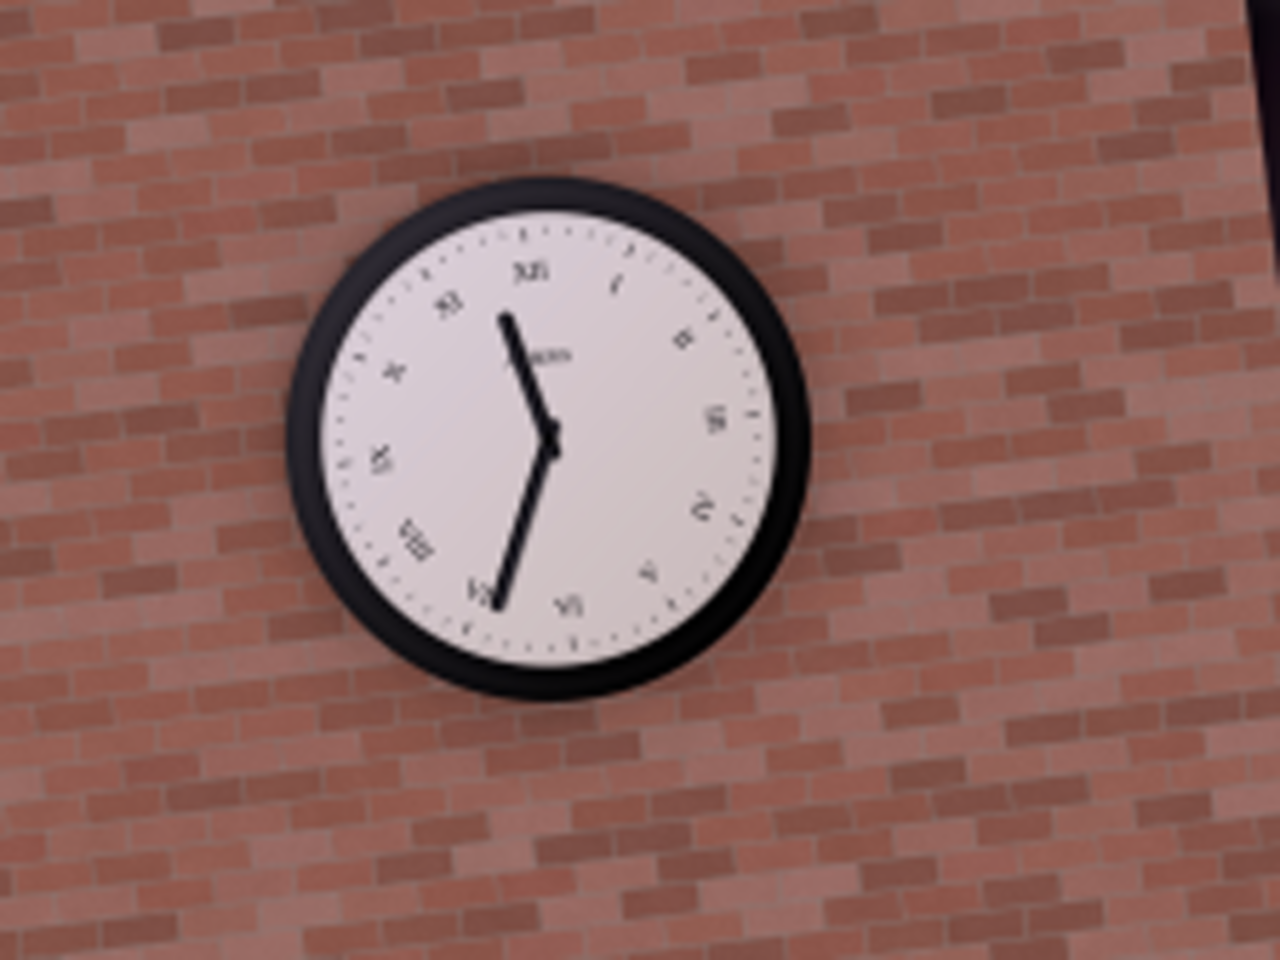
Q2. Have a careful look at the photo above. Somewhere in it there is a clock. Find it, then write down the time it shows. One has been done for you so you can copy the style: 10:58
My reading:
11:34
